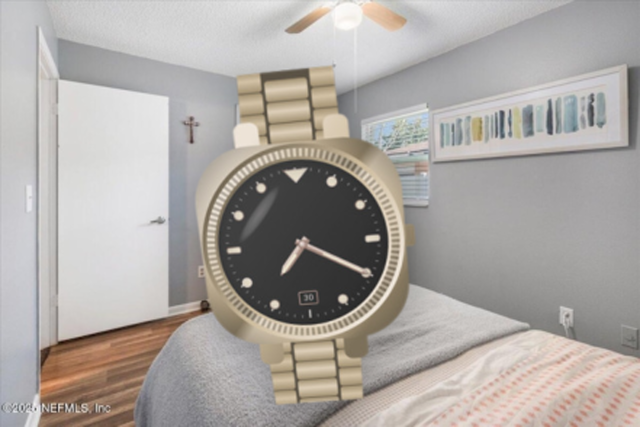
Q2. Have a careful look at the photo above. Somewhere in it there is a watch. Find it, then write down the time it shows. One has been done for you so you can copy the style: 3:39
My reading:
7:20
